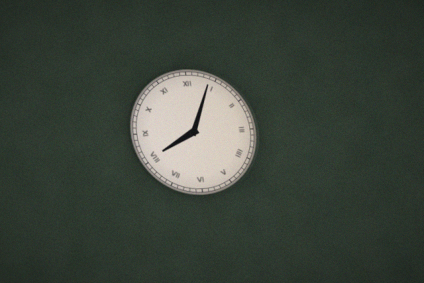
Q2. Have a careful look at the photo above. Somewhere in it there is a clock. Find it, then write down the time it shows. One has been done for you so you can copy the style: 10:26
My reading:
8:04
